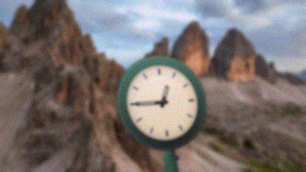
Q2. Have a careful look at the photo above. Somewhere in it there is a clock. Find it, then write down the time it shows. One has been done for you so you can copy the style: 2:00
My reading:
12:45
